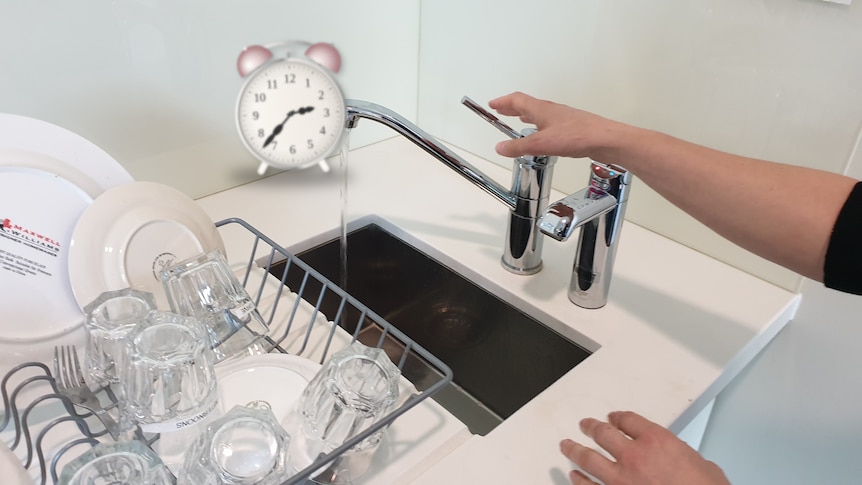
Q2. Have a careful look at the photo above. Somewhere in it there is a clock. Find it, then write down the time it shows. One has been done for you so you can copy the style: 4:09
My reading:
2:37
